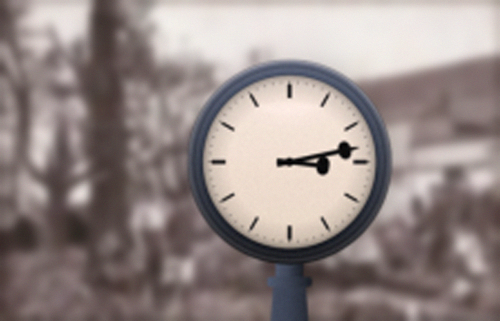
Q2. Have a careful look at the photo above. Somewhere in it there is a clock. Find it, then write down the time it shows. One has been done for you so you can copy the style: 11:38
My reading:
3:13
